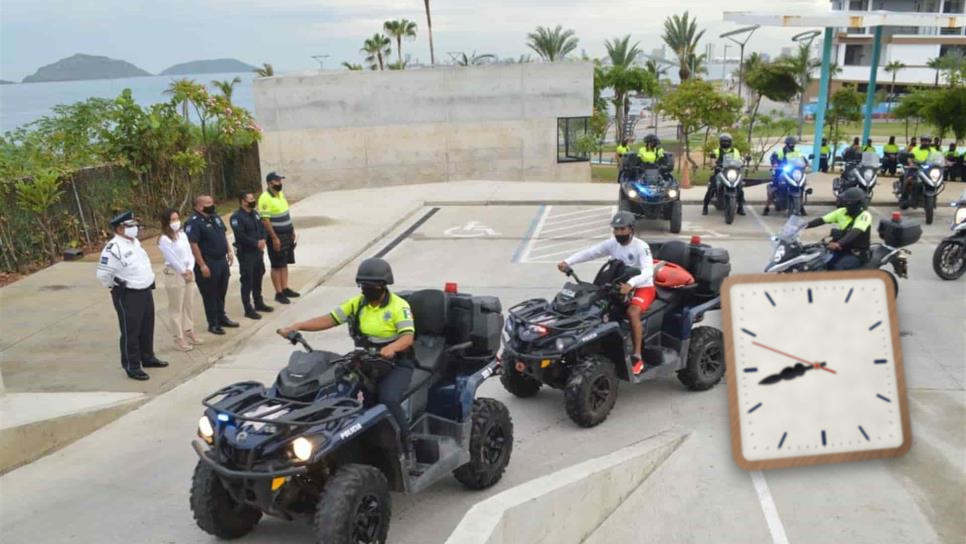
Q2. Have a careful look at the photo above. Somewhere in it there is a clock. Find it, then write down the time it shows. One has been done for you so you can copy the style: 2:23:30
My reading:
8:42:49
